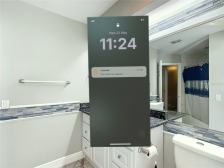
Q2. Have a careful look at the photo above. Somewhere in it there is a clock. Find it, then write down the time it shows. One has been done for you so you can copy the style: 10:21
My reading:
11:24
